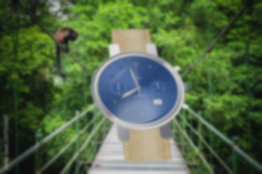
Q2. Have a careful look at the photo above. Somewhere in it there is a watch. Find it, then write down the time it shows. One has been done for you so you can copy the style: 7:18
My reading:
7:58
